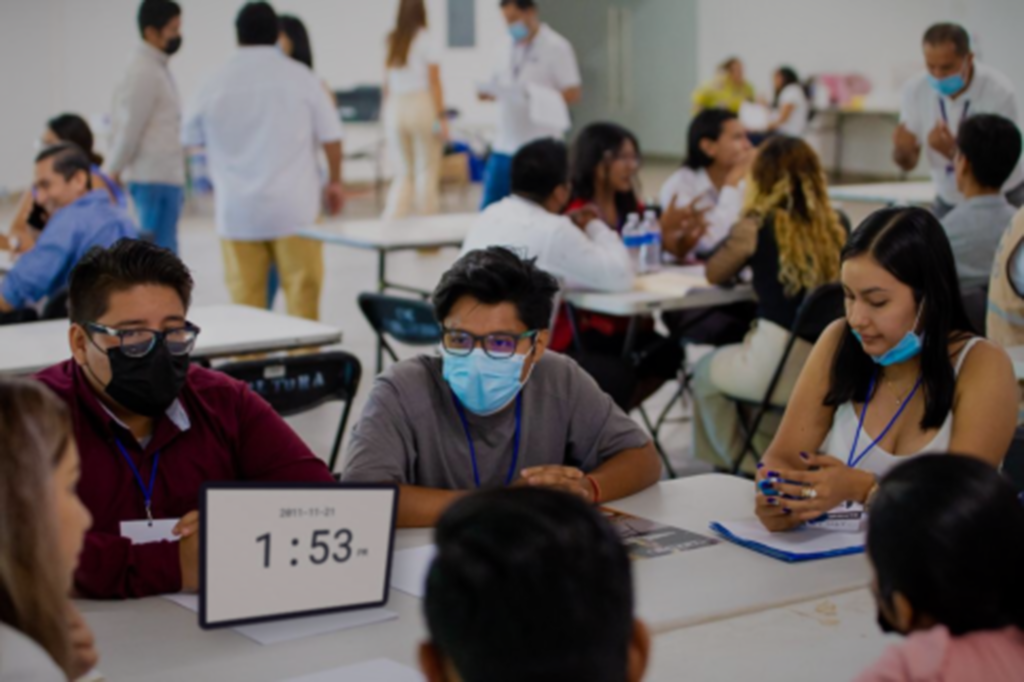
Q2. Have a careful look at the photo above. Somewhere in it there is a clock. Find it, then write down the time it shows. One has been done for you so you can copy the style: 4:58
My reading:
1:53
